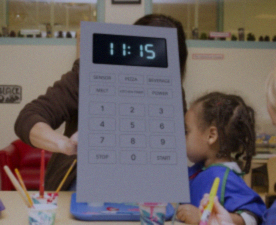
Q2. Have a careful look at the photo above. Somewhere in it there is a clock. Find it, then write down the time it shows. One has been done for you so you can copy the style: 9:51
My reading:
11:15
